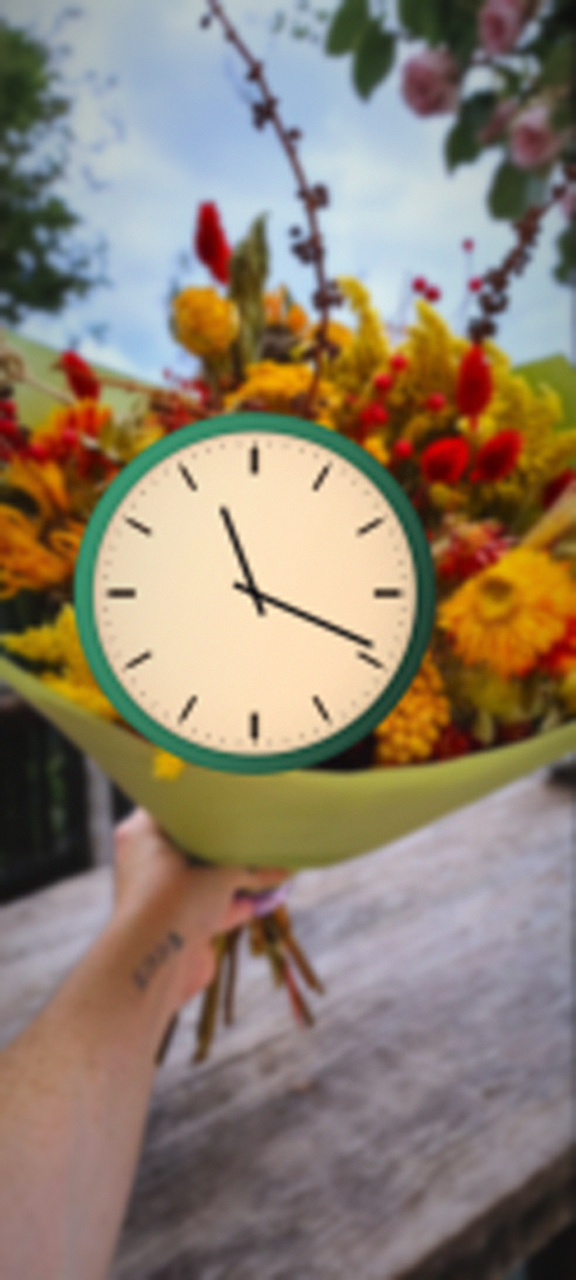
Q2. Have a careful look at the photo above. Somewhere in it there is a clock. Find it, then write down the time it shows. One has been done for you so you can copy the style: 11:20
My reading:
11:19
